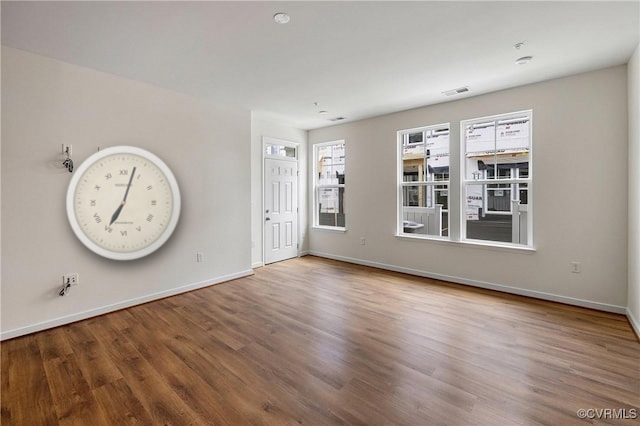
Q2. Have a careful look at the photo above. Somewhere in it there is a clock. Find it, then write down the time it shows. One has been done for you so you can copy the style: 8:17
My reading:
7:03
